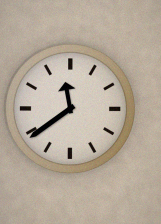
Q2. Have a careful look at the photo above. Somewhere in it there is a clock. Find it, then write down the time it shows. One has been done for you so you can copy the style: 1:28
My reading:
11:39
